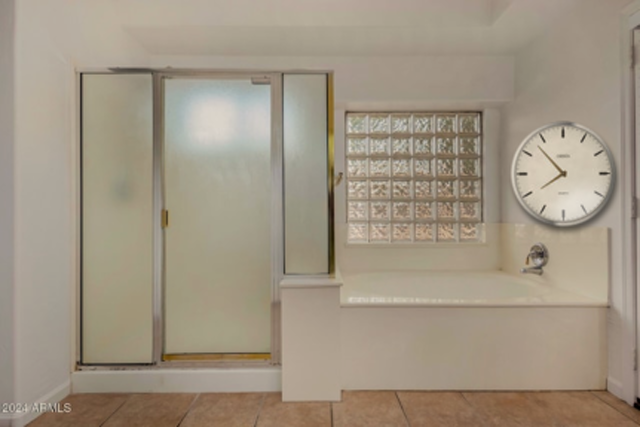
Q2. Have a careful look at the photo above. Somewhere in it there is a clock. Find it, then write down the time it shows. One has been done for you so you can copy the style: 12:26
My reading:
7:53
